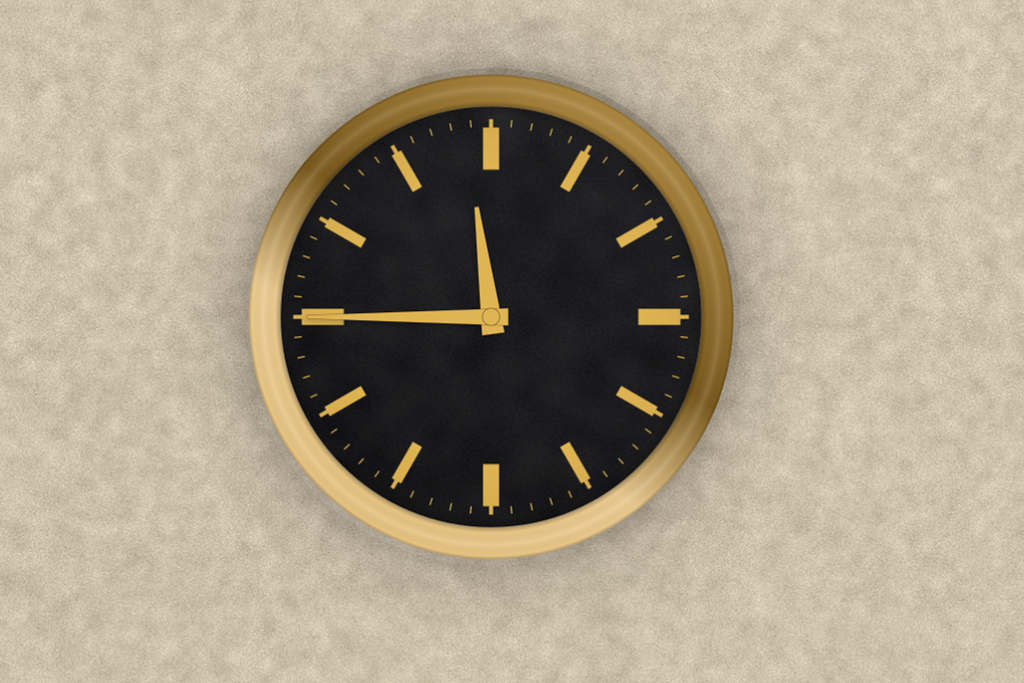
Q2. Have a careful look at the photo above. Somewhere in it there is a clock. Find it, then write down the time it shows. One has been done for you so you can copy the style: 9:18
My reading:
11:45
